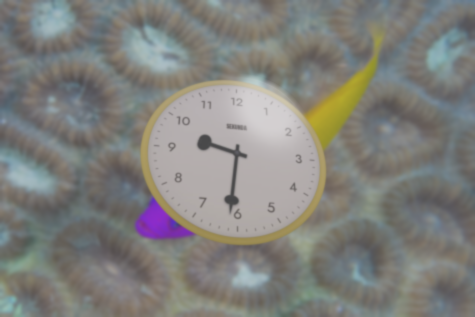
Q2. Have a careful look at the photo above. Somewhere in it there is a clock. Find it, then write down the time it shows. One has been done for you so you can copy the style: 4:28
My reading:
9:31
